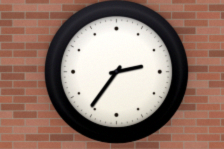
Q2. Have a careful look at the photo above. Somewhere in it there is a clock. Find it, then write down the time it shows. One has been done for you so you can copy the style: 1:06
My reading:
2:36
